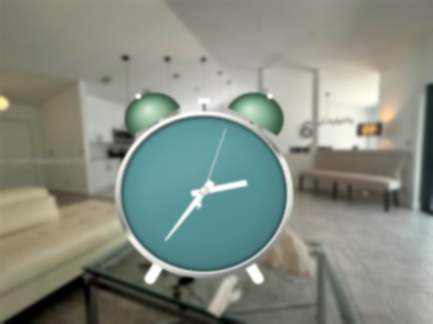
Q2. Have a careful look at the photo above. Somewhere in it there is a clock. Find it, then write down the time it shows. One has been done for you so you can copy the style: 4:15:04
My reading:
2:36:03
